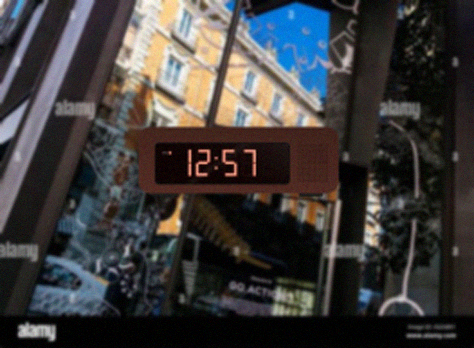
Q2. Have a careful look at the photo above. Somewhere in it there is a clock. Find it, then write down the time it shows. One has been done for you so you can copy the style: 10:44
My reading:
12:57
